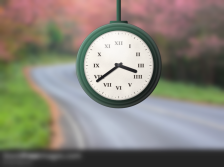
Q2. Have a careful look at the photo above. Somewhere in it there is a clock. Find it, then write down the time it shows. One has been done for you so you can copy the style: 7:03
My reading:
3:39
